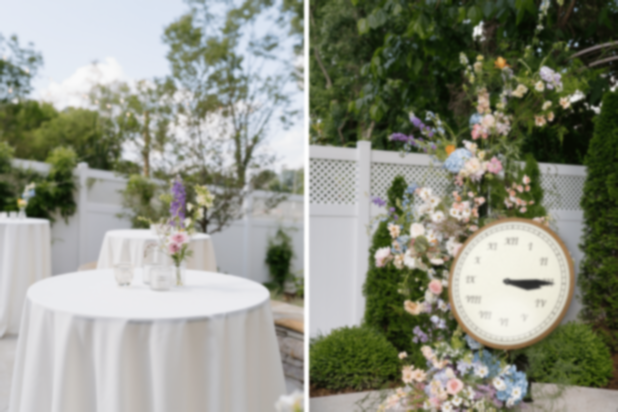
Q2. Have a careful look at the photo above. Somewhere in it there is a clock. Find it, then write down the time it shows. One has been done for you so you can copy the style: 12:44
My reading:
3:15
